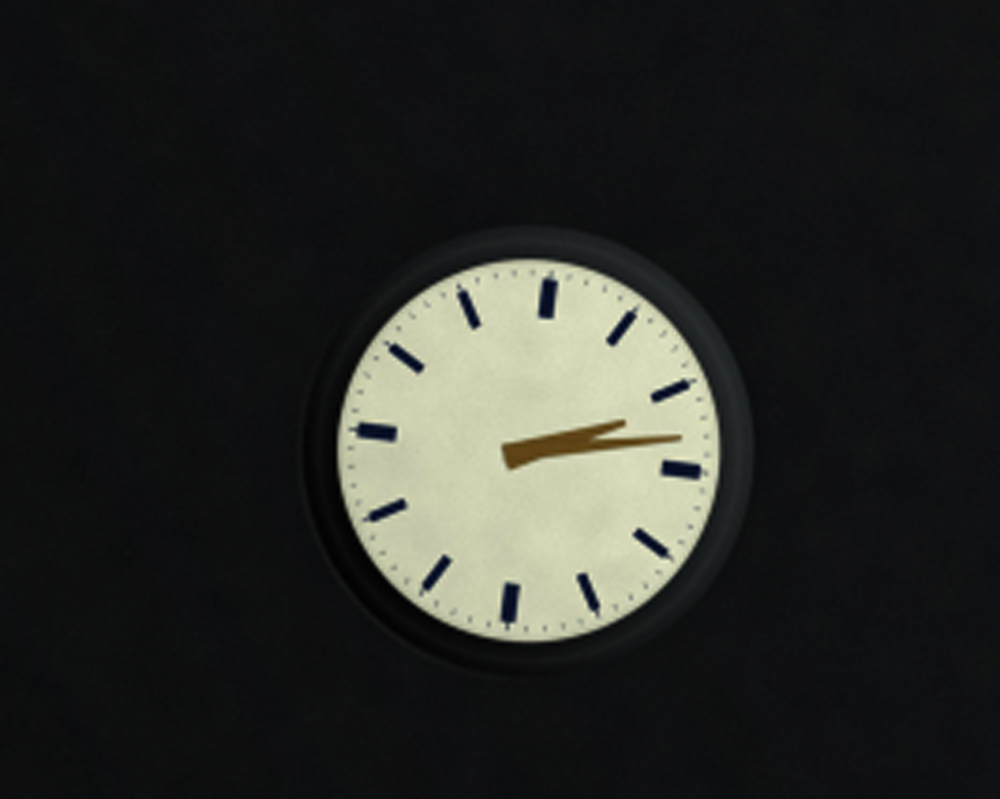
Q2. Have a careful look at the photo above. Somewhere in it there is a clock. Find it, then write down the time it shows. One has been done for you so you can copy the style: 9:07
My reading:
2:13
